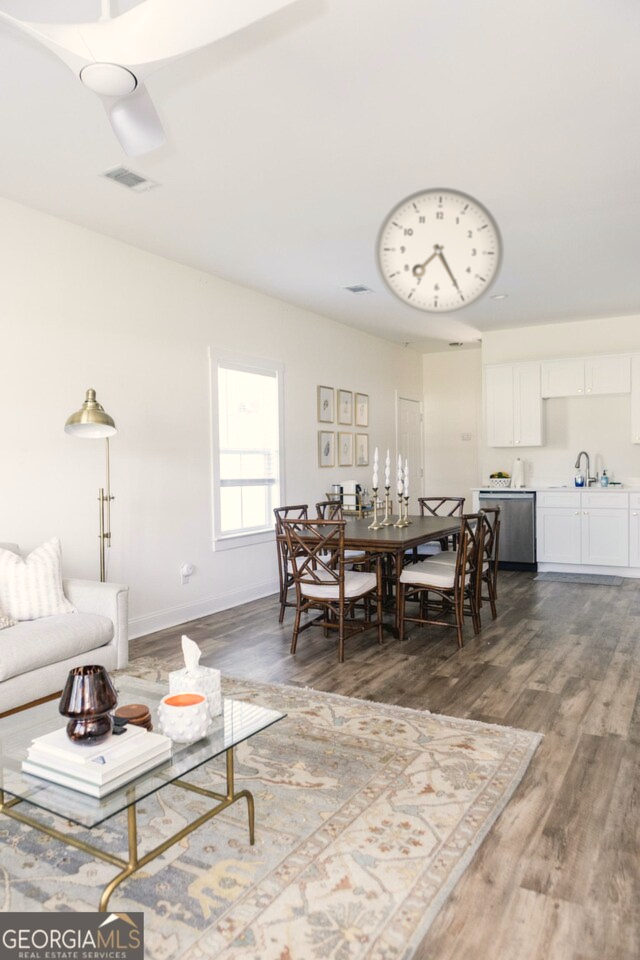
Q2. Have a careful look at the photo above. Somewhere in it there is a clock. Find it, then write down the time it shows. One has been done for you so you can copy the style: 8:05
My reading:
7:25
